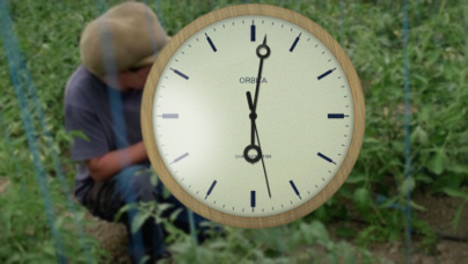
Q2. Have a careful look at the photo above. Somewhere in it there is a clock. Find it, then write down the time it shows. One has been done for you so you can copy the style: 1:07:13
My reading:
6:01:28
